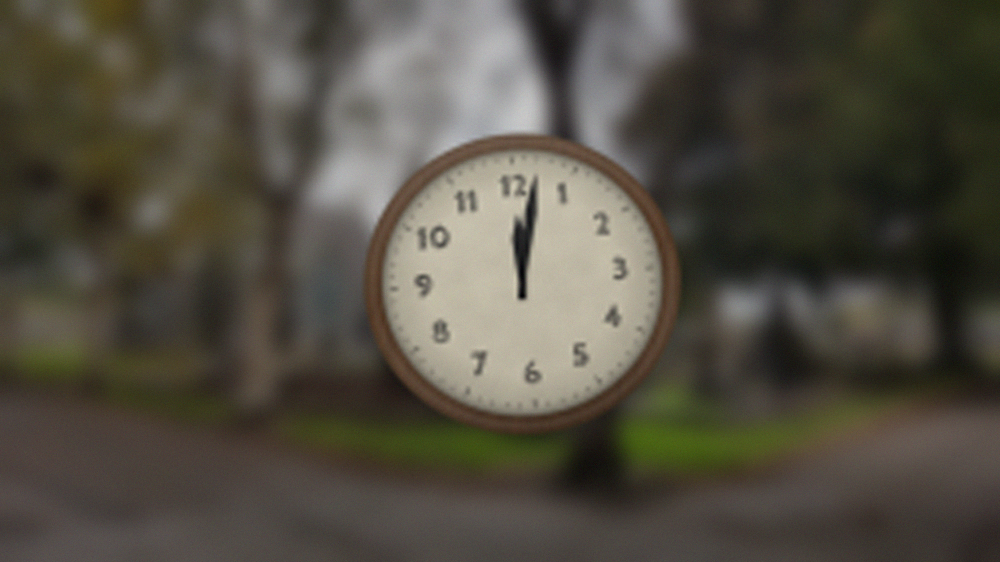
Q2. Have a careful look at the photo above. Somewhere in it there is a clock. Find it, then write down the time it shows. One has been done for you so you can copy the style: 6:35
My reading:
12:02
